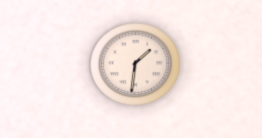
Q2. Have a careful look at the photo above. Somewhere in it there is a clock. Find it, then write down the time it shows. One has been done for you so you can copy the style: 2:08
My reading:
1:31
